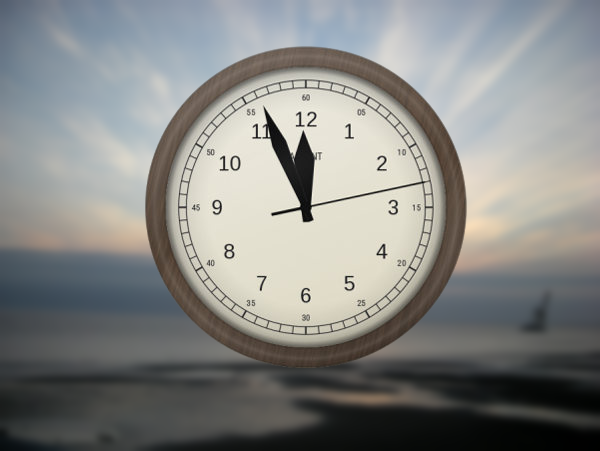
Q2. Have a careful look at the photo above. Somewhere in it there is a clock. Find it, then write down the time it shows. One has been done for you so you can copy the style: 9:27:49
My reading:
11:56:13
